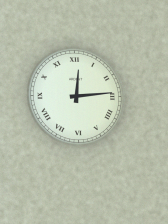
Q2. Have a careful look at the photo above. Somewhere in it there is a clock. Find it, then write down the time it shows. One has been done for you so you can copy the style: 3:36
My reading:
12:14
